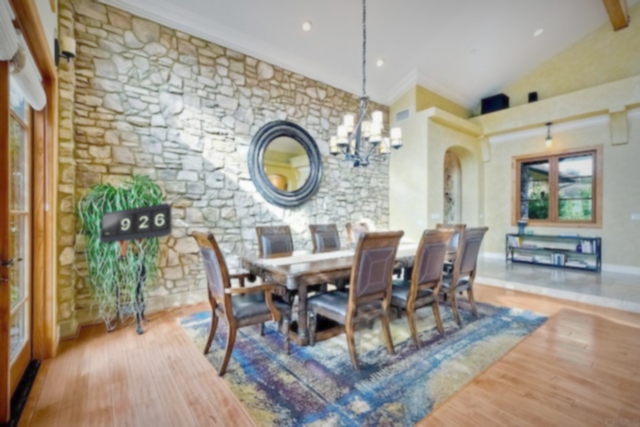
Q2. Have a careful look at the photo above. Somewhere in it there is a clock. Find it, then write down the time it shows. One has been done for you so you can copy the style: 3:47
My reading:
9:26
